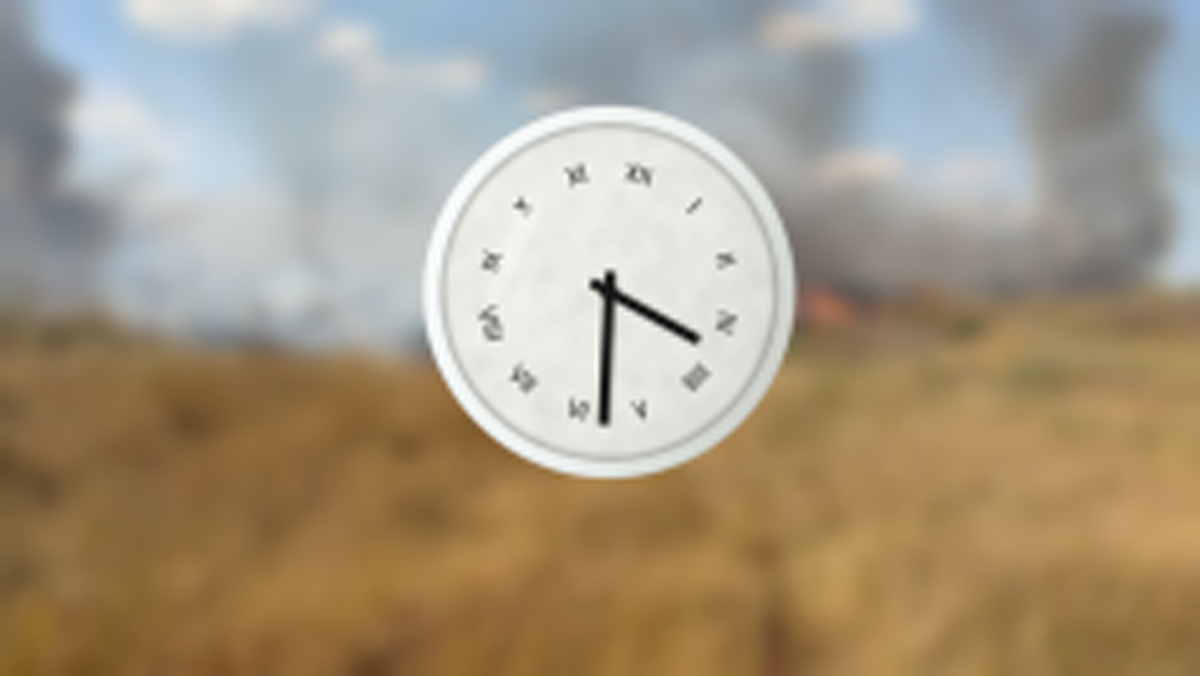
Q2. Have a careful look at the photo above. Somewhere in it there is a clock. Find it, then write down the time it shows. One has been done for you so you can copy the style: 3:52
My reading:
3:28
